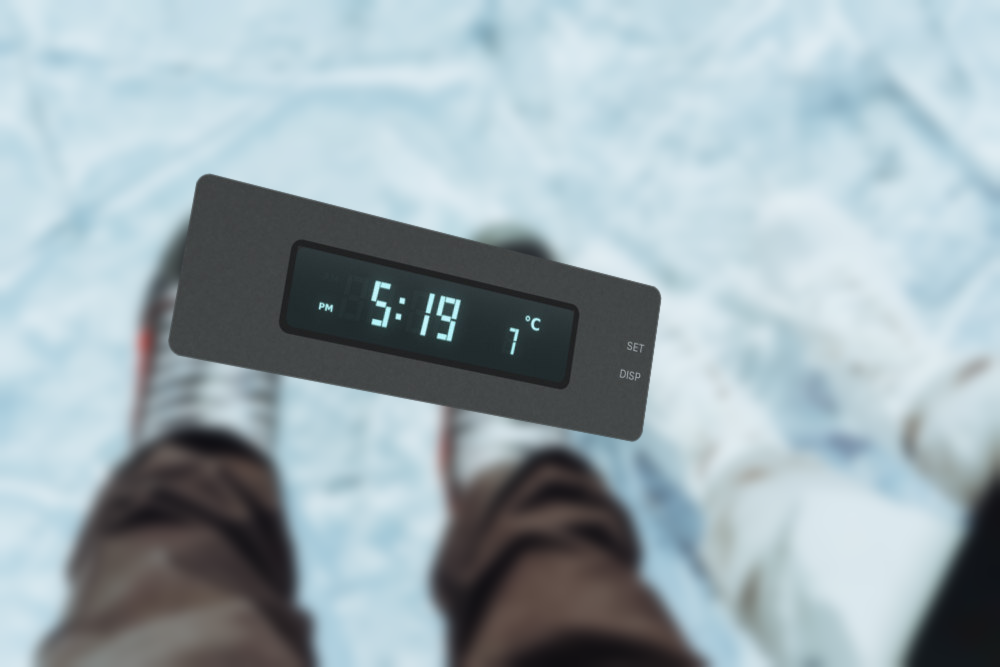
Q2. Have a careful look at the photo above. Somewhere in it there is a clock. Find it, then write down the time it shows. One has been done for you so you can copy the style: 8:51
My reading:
5:19
